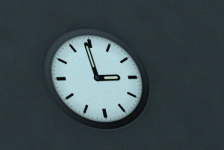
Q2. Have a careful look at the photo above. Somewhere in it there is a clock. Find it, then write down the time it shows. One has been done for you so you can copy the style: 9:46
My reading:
2:59
